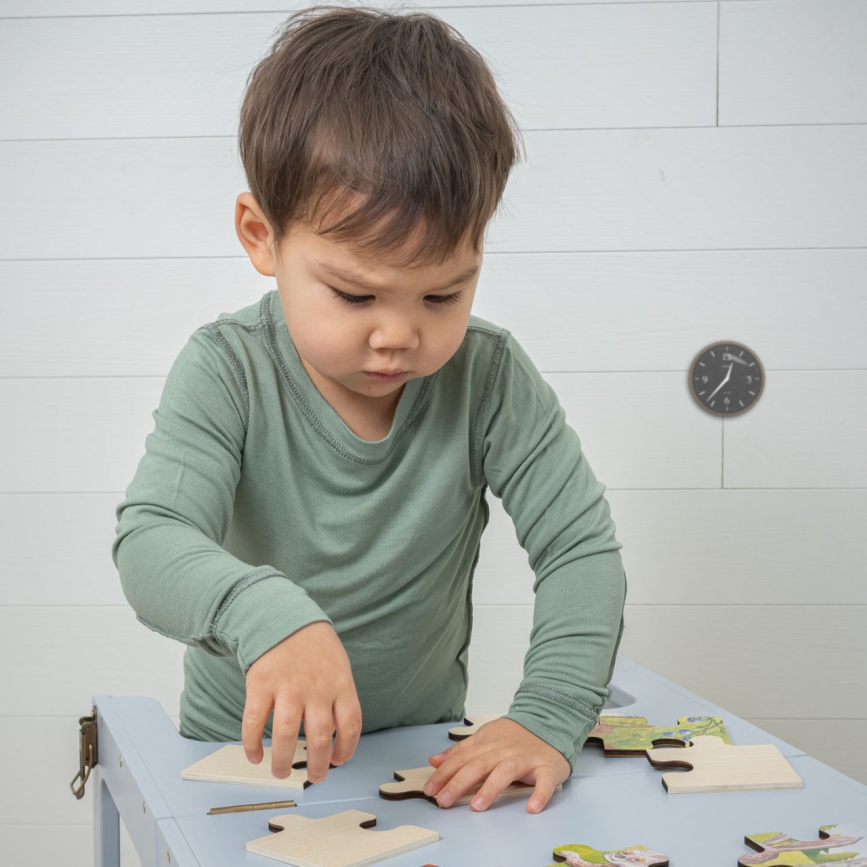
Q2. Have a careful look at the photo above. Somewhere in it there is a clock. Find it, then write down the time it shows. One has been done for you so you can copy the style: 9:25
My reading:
12:37
